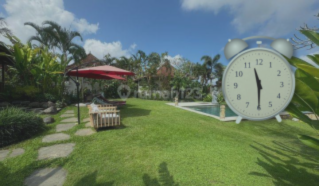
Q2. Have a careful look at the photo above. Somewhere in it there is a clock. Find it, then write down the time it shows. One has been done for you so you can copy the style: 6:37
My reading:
11:30
